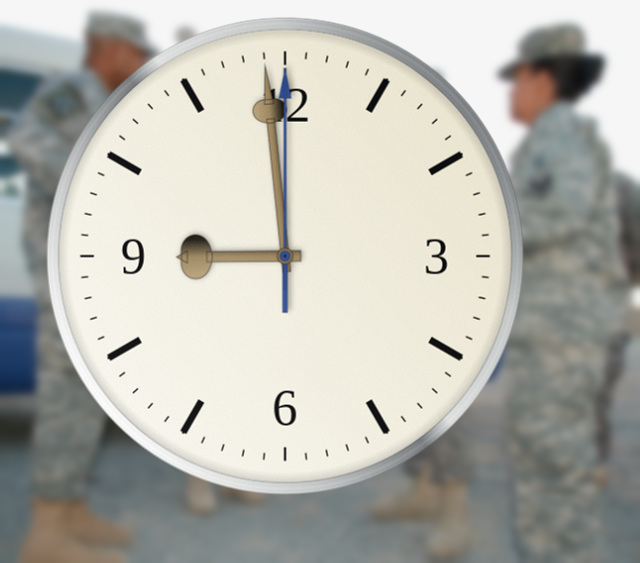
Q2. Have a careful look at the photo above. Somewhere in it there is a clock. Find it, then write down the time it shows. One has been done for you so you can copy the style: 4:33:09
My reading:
8:59:00
